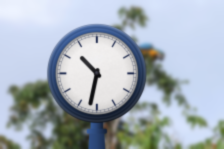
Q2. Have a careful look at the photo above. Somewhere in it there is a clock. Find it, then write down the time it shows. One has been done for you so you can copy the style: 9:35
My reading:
10:32
